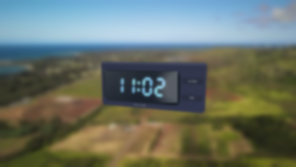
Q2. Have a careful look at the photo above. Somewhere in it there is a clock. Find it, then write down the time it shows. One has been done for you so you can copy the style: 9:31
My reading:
11:02
